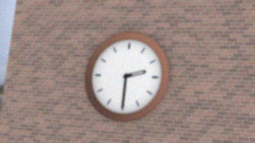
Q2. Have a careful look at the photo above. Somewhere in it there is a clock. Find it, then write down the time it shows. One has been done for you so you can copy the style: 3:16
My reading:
2:30
